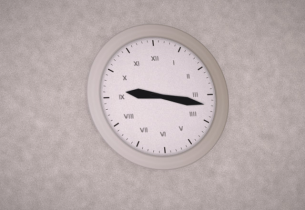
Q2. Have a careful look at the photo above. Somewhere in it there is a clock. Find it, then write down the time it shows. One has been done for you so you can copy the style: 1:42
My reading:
9:17
